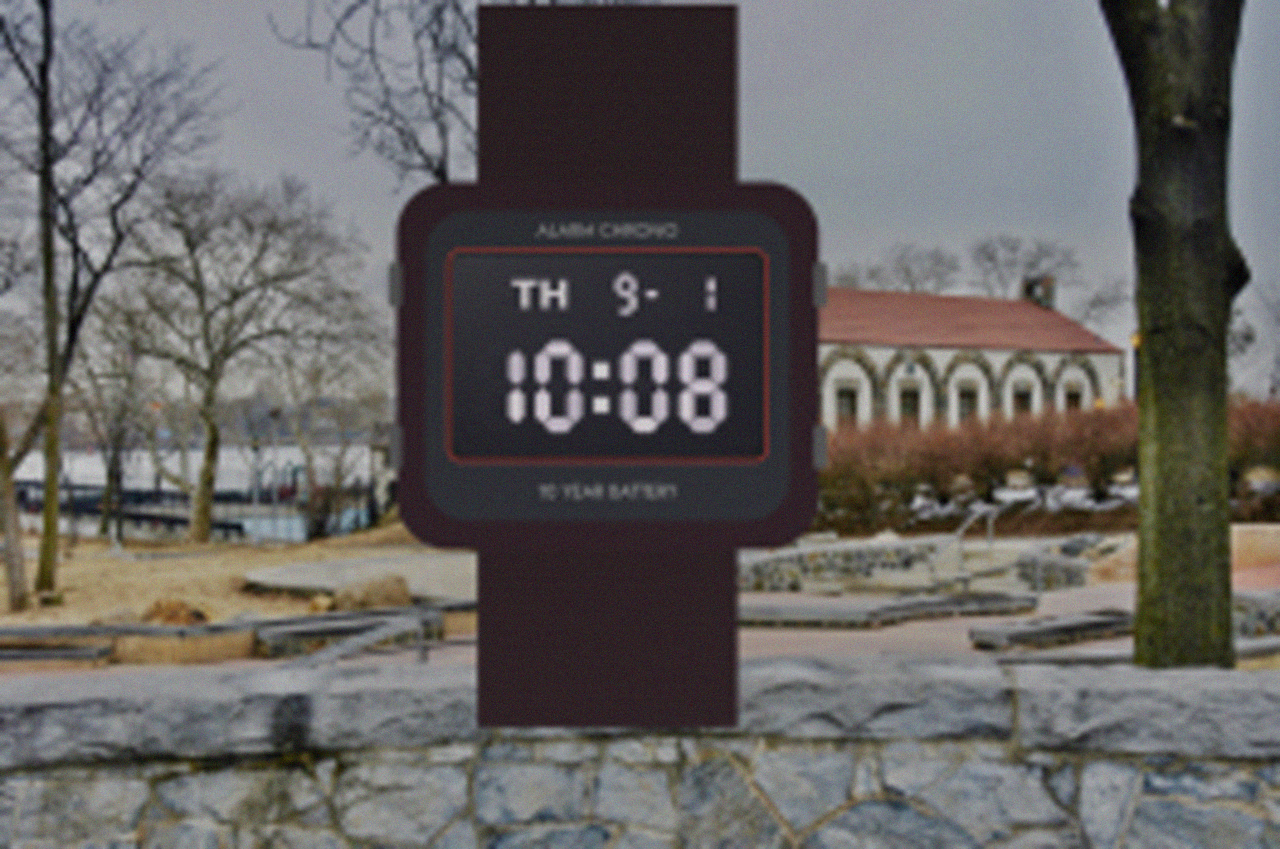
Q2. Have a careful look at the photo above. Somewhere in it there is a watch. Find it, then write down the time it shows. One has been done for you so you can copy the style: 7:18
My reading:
10:08
